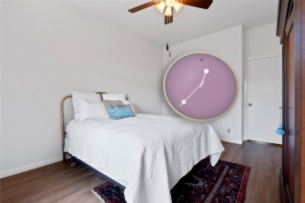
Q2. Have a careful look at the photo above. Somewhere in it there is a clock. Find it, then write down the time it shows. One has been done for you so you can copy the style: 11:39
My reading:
12:37
